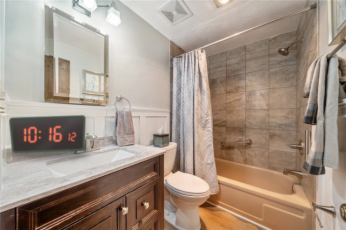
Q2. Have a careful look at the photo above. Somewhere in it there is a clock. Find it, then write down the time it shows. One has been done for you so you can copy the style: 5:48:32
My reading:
10:16:12
